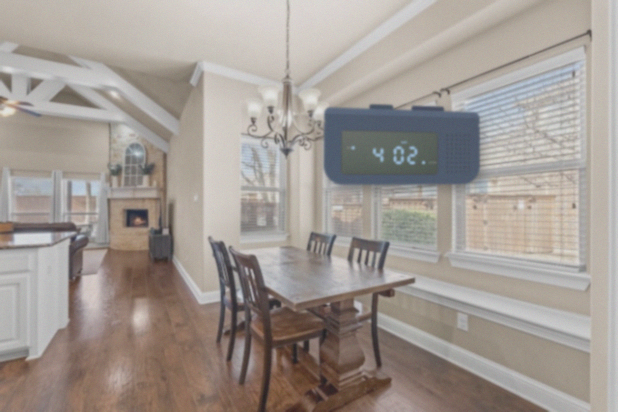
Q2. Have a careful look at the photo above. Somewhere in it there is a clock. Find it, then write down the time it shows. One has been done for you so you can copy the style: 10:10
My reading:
4:02
